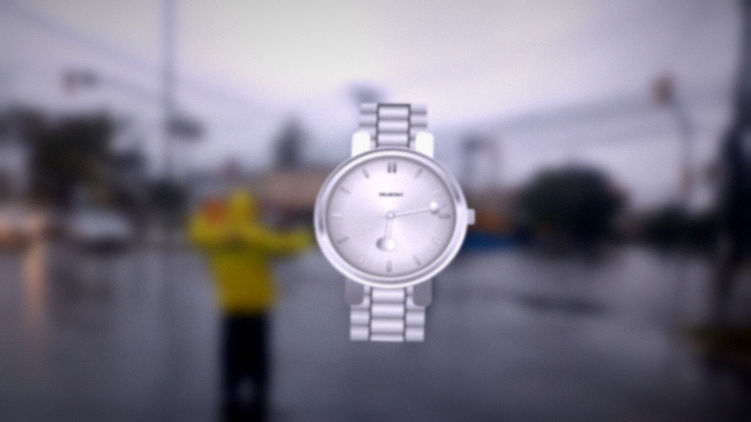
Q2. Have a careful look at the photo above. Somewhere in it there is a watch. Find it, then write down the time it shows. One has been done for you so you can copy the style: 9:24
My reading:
6:13
